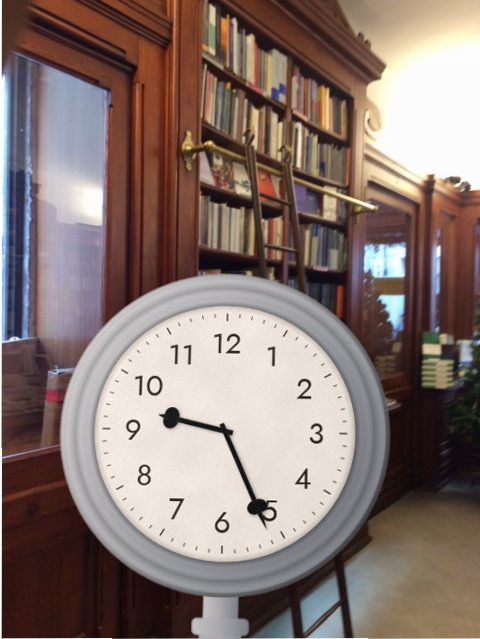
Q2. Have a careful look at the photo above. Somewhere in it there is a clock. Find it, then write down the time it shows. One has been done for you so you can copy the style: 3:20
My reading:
9:26
